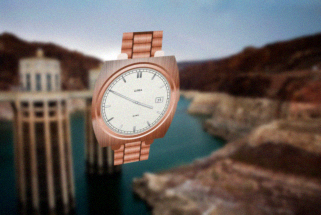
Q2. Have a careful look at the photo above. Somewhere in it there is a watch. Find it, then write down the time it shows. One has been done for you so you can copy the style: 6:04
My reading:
3:50
